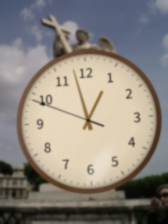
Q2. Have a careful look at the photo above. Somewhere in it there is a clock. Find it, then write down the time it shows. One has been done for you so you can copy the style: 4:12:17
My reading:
12:57:49
